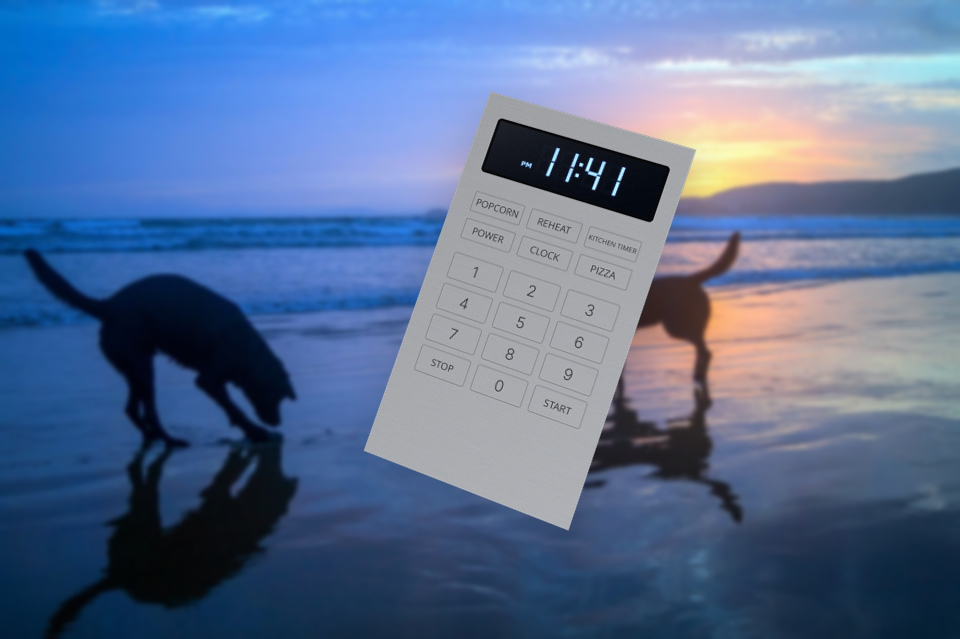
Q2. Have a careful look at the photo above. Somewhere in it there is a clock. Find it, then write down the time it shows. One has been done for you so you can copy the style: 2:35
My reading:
11:41
